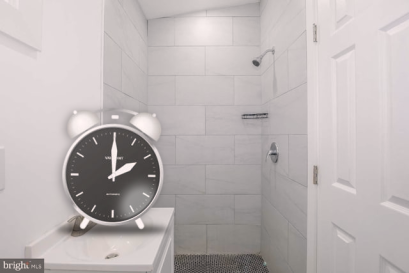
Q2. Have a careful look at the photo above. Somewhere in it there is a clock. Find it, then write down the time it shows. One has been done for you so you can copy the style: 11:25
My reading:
2:00
